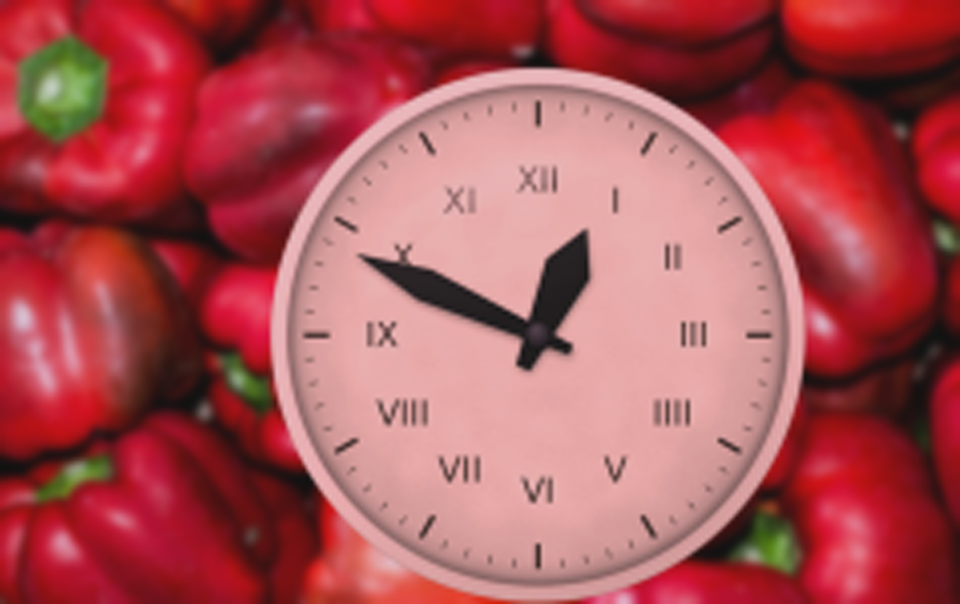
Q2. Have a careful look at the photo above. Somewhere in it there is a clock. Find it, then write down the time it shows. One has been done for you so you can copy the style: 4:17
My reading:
12:49
